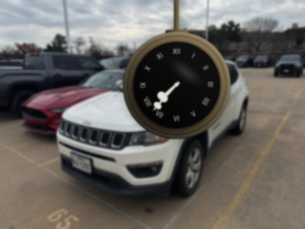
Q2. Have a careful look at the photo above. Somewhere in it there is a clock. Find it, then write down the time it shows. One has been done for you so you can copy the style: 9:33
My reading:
7:37
